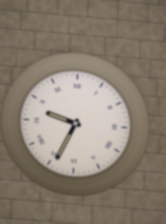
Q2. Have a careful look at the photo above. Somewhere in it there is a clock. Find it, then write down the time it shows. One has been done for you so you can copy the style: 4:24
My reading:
9:34
